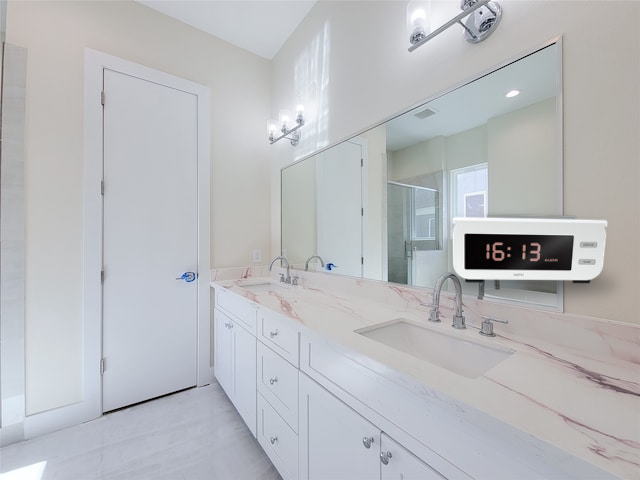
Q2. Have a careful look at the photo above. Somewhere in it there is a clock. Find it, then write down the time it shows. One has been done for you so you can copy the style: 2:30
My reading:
16:13
